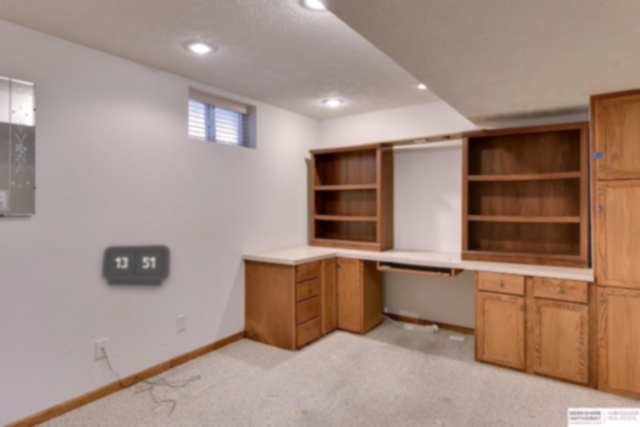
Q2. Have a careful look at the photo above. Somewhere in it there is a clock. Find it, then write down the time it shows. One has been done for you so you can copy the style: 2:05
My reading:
13:51
